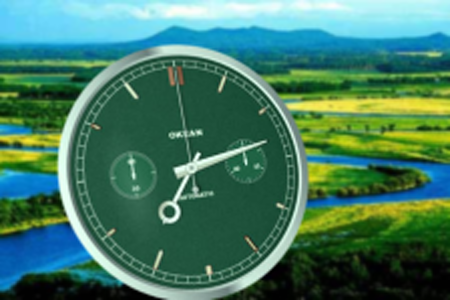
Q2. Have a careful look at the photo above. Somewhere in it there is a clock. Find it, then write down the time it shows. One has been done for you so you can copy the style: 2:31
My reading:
7:13
